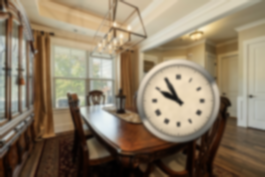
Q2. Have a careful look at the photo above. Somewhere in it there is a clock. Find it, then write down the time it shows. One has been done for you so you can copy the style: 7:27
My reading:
9:55
